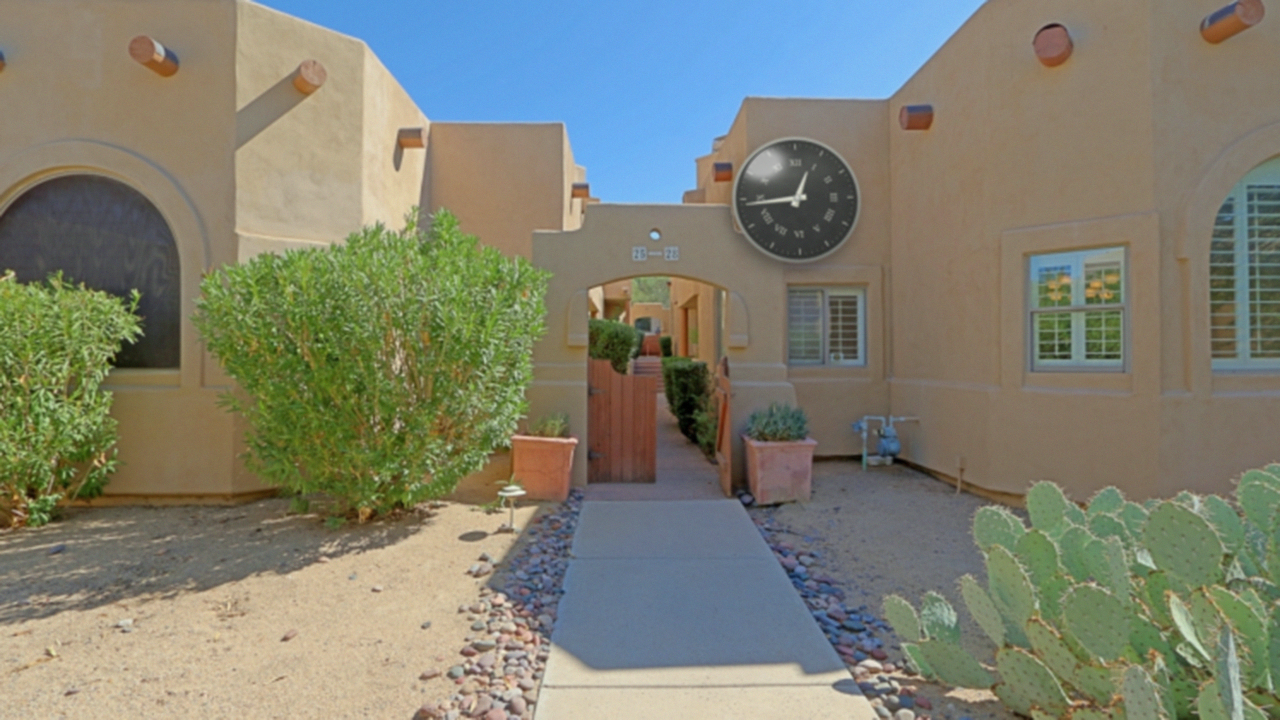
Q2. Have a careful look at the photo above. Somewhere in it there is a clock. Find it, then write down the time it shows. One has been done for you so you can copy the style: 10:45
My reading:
12:44
